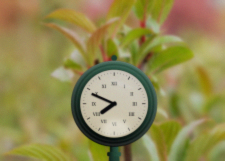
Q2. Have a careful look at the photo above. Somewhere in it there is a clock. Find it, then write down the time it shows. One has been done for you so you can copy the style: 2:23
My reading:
7:49
